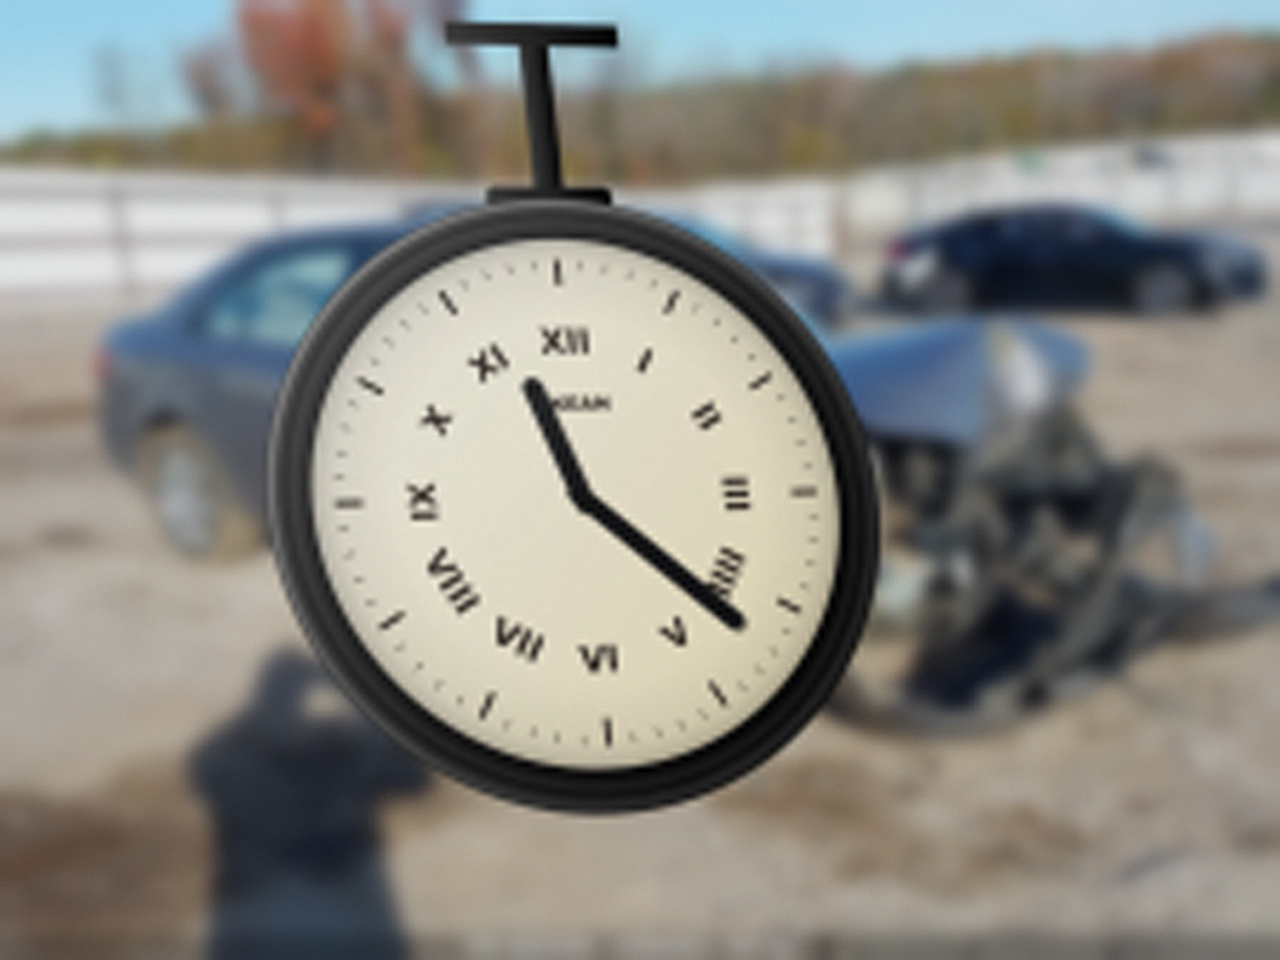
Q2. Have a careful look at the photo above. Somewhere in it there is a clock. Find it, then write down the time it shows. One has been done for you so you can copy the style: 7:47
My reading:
11:22
